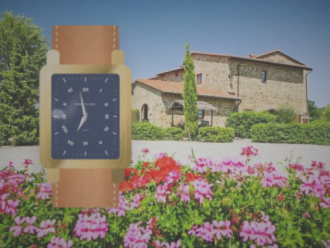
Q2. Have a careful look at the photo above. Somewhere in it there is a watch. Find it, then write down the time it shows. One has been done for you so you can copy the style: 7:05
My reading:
6:58
